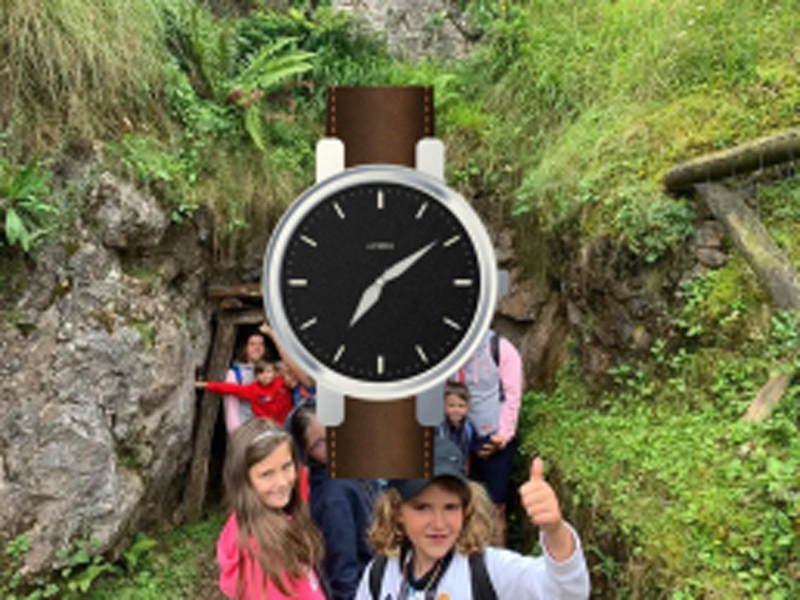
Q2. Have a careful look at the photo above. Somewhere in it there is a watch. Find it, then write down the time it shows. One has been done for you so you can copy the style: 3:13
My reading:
7:09
